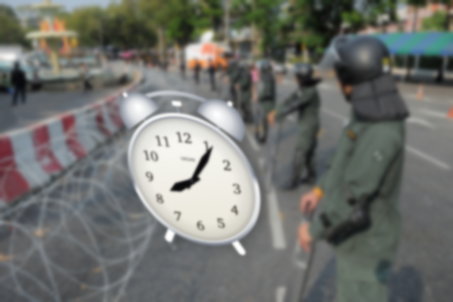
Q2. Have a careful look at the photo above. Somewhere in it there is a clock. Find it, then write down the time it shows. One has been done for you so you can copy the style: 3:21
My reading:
8:06
